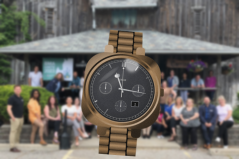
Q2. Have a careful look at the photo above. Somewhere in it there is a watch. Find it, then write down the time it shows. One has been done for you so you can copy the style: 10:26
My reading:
11:16
